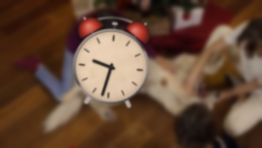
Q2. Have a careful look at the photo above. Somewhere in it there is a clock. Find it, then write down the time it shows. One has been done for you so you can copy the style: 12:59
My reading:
9:32
